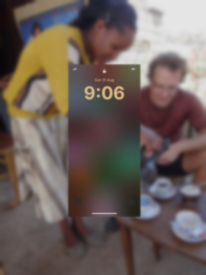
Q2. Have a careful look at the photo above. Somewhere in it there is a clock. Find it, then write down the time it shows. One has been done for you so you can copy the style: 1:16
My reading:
9:06
